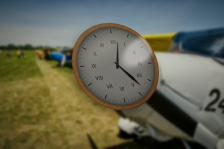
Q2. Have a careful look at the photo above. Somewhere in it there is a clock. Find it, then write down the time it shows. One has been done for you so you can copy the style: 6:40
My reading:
12:23
